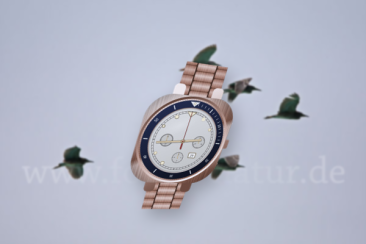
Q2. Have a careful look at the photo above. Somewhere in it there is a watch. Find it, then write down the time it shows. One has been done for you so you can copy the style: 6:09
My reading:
2:44
